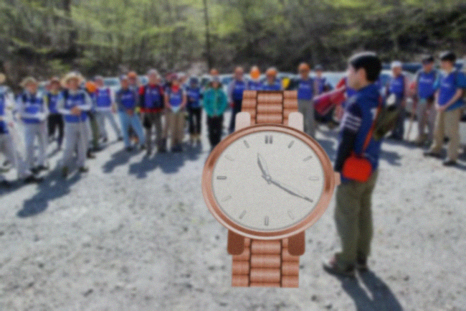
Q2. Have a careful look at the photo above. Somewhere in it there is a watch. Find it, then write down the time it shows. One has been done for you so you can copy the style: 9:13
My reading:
11:20
